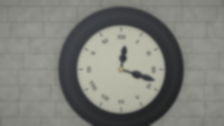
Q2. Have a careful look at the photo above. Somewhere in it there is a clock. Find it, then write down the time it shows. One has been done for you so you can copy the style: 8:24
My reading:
12:18
